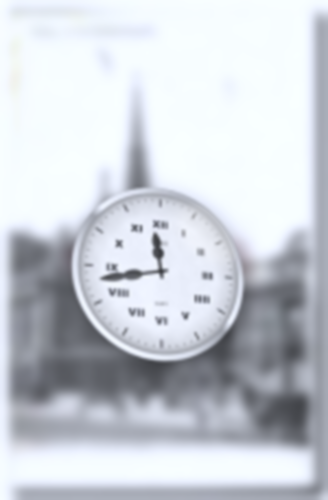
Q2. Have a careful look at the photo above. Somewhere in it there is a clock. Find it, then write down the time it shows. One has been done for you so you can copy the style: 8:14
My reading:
11:43
